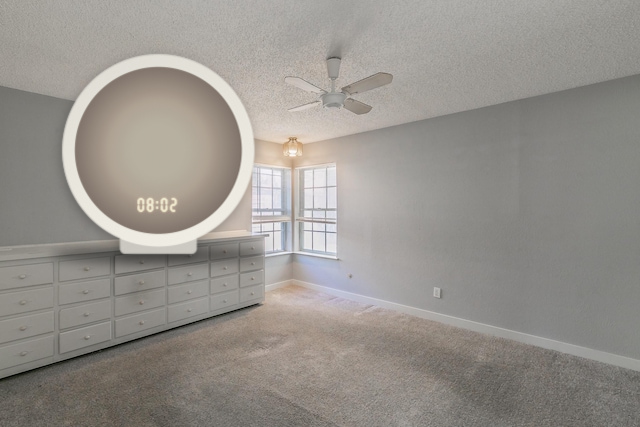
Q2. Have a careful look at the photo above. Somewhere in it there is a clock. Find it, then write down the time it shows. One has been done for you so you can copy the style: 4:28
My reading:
8:02
